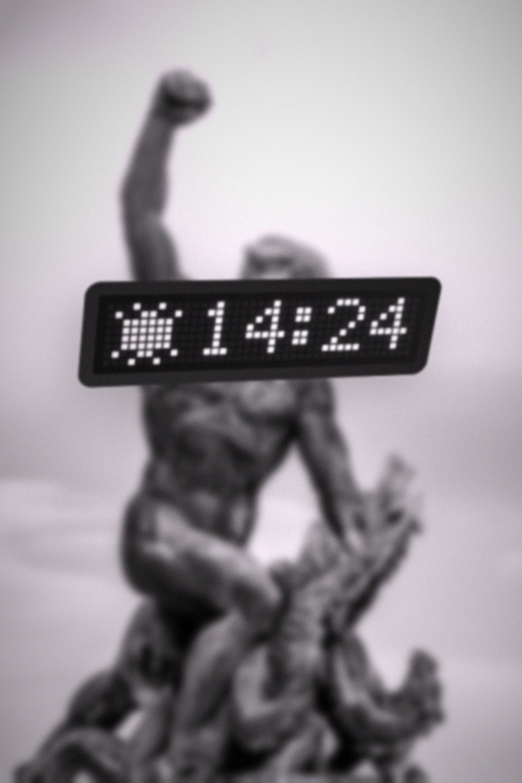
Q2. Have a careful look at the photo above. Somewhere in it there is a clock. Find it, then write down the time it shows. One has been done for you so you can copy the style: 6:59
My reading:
14:24
